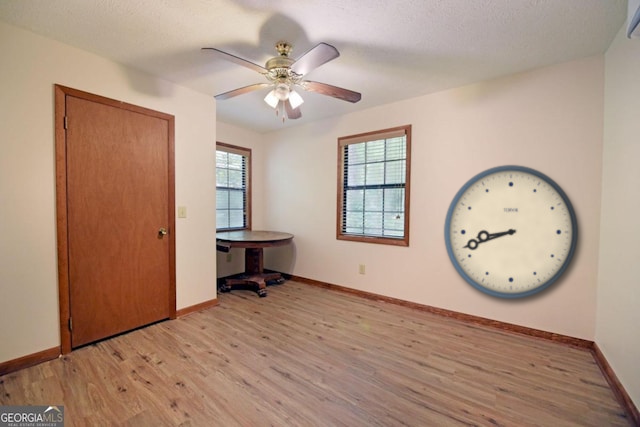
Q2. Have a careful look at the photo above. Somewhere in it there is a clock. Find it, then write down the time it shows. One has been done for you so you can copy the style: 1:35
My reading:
8:42
